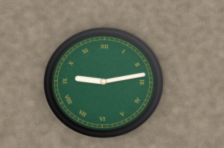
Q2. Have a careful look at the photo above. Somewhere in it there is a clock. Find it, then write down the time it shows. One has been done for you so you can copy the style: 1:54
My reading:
9:13
